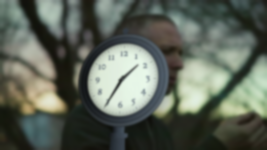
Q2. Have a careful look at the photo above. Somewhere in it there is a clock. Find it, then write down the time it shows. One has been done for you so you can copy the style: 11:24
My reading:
1:35
